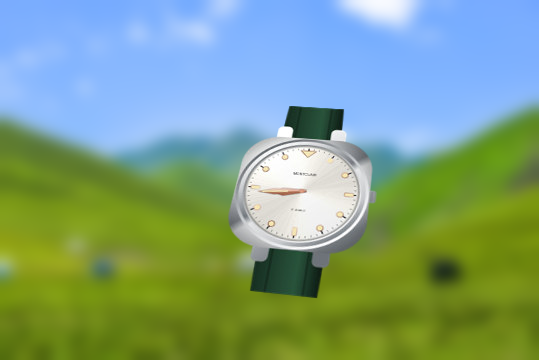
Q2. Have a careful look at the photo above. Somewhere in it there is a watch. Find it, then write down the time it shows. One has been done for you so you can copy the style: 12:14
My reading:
8:44
